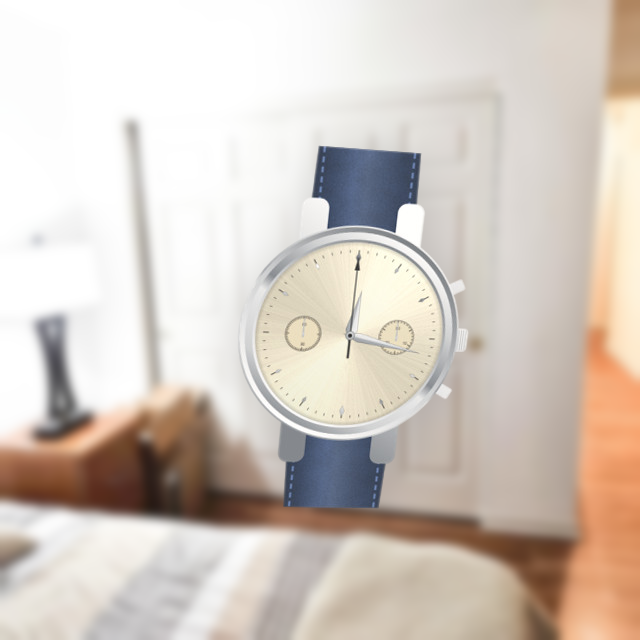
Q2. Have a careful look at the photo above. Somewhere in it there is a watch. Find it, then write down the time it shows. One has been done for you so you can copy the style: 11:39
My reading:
12:17
